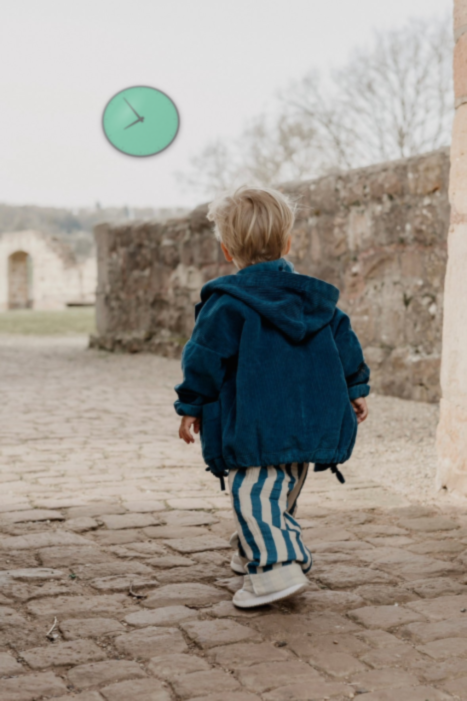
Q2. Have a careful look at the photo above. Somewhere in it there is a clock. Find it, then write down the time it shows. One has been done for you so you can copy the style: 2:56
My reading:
7:54
